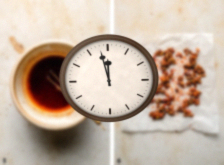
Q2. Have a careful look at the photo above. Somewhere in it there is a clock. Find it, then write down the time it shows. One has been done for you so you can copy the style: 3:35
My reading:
11:58
